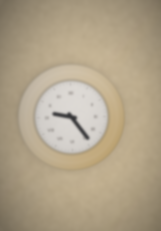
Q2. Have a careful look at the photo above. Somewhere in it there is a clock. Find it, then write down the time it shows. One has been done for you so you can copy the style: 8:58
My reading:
9:24
